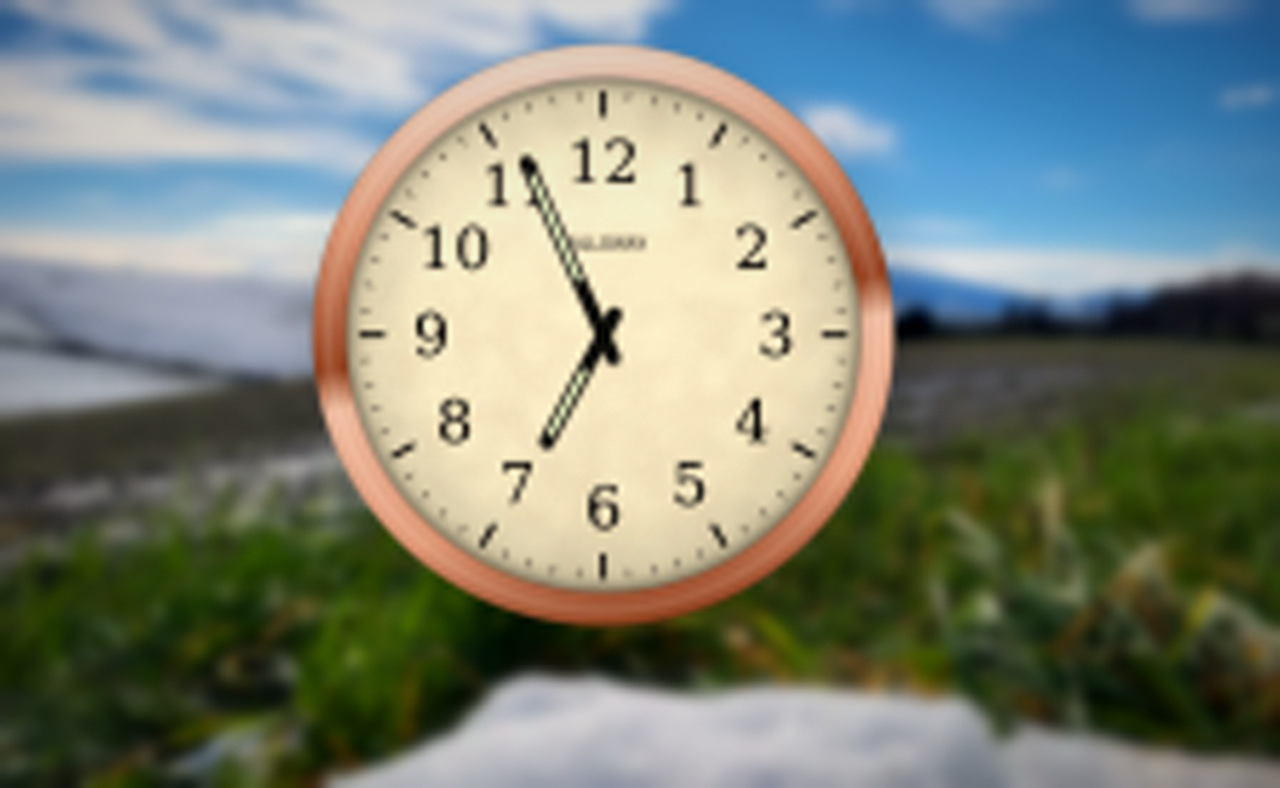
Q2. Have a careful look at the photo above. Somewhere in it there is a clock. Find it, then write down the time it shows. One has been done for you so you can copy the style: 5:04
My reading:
6:56
